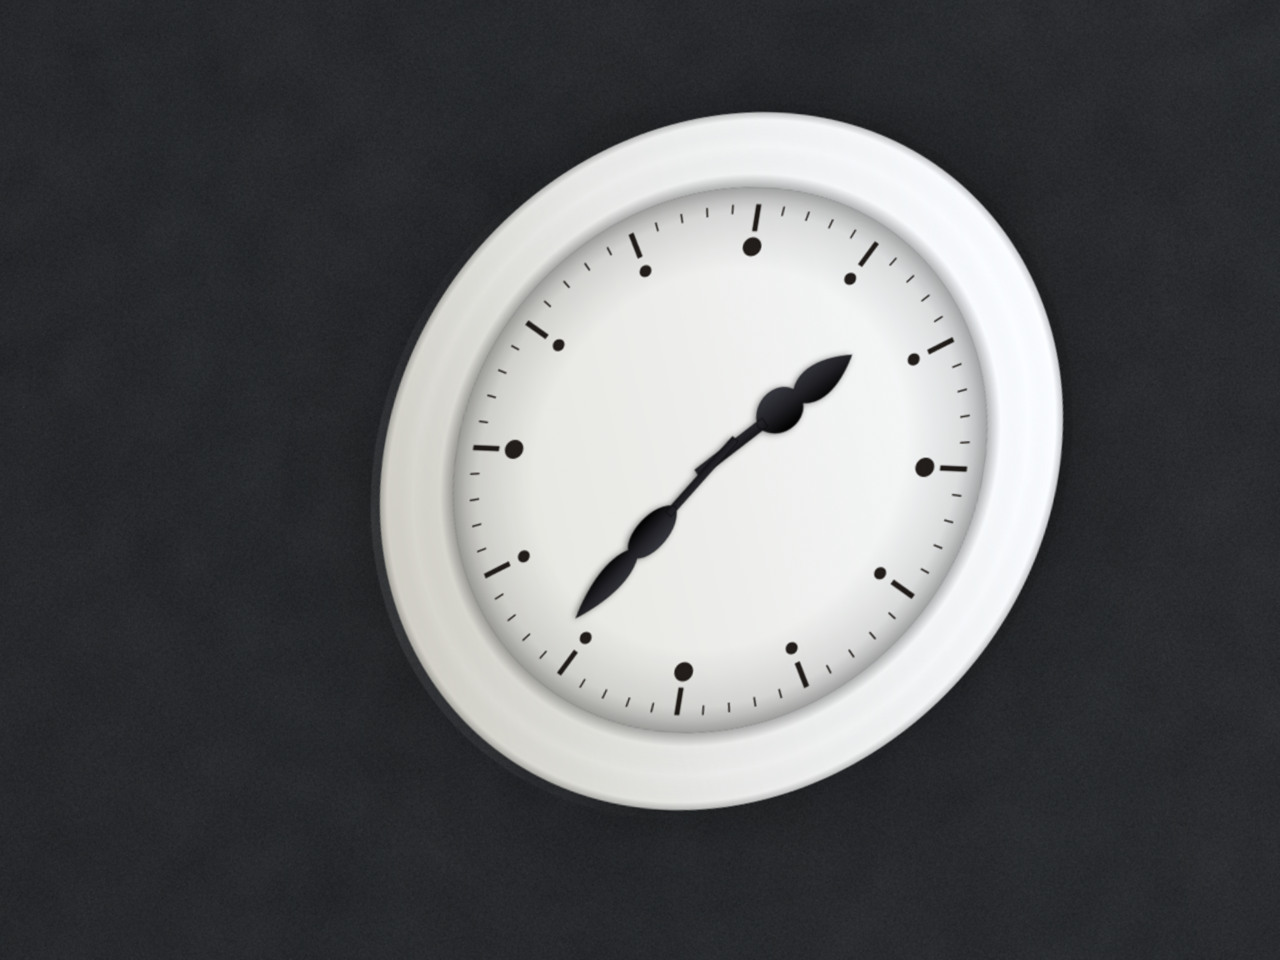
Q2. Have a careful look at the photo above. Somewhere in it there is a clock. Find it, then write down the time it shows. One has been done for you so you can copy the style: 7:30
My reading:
1:36
